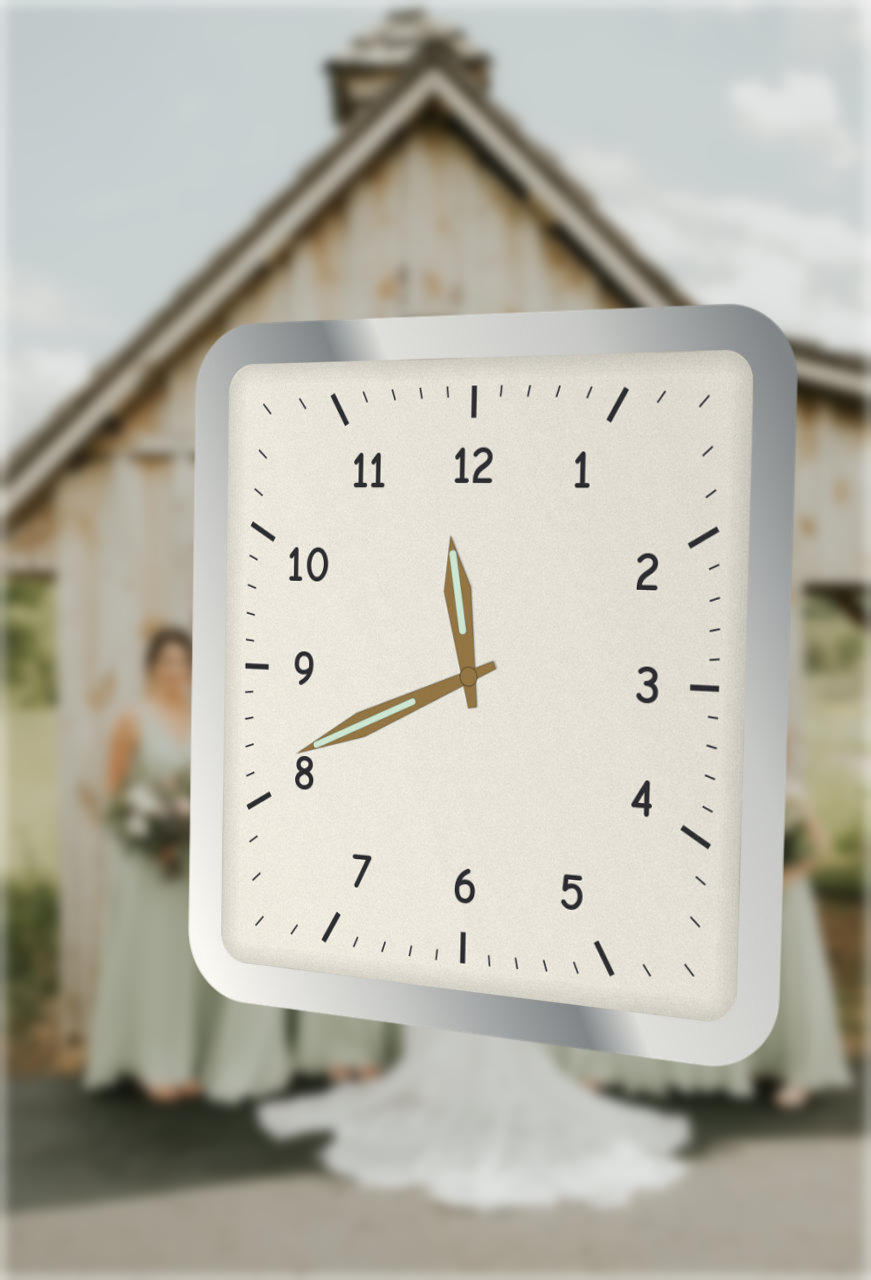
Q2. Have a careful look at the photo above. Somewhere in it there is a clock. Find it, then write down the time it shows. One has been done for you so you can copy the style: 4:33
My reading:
11:41
